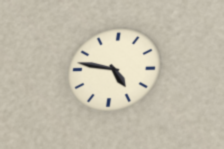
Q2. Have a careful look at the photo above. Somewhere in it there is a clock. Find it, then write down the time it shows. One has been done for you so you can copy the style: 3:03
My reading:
4:47
